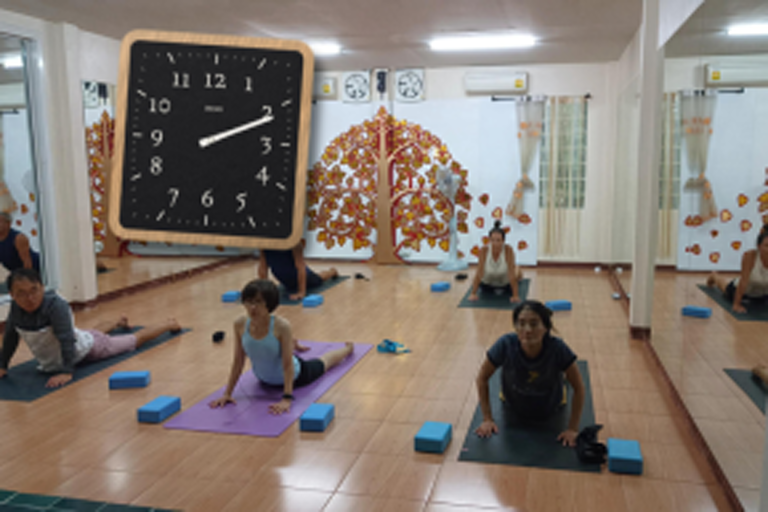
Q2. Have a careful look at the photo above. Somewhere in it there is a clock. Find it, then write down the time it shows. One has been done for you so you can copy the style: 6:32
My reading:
2:11
